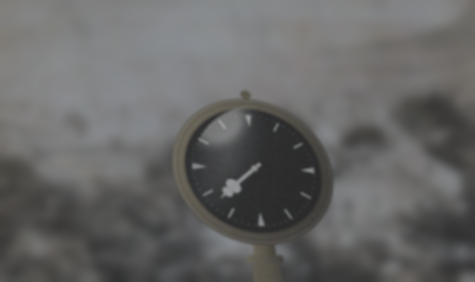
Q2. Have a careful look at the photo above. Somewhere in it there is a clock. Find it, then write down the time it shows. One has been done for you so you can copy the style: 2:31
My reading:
7:38
